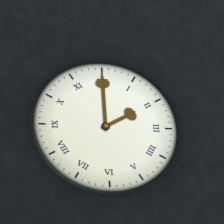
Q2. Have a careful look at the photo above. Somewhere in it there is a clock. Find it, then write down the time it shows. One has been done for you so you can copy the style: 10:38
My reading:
2:00
